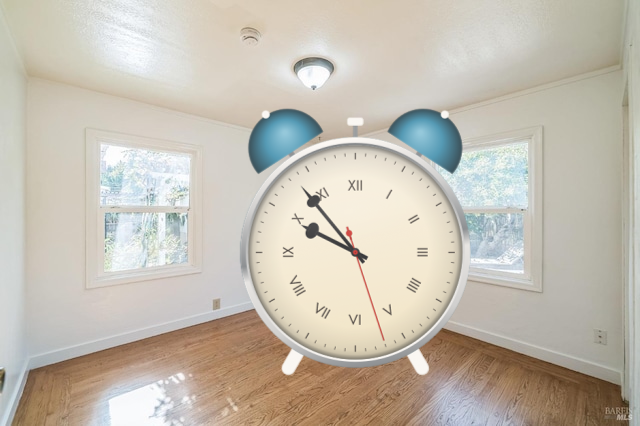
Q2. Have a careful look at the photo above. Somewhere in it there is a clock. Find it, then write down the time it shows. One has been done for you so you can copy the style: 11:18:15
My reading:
9:53:27
